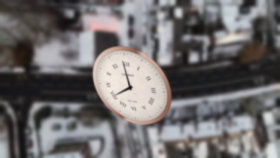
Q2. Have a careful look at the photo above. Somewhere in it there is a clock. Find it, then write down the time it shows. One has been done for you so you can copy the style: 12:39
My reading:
7:59
